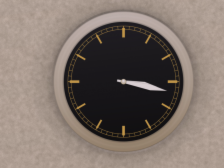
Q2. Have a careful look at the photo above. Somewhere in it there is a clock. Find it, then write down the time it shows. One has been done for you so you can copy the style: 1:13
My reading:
3:17
